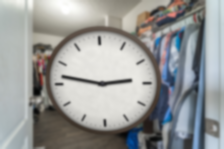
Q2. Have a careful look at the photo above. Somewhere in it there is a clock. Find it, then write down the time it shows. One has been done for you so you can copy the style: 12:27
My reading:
2:47
